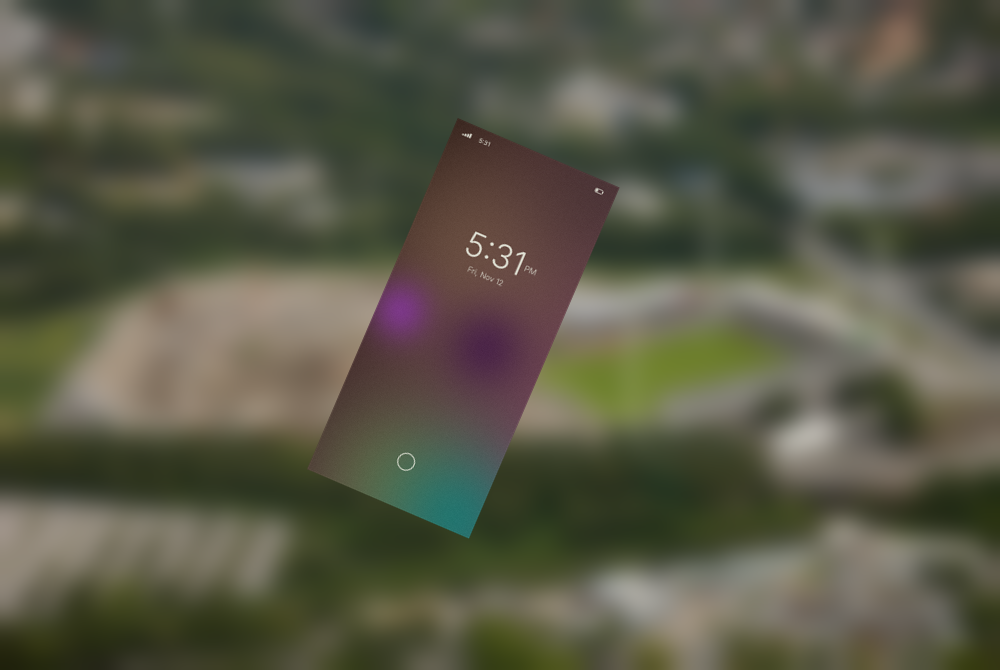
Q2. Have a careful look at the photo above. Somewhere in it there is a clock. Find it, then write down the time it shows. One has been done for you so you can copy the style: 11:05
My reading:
5:31
